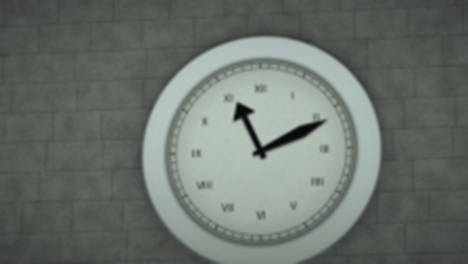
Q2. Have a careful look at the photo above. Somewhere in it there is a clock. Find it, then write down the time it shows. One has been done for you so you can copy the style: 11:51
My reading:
11:11
